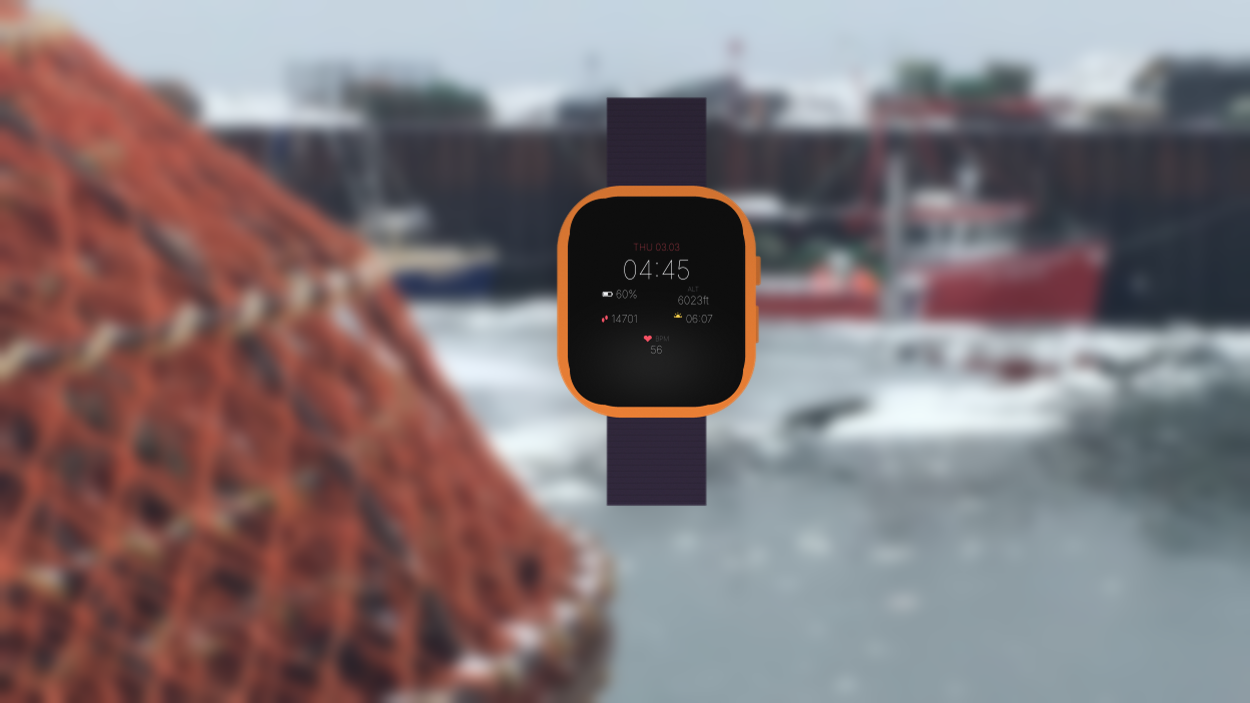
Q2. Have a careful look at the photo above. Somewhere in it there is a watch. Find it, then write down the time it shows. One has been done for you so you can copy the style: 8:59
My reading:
4:45
